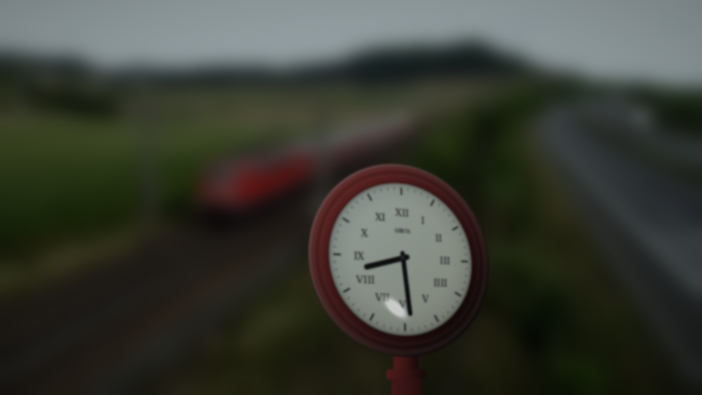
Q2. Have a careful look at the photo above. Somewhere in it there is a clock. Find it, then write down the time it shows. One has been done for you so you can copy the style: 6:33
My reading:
8:29
